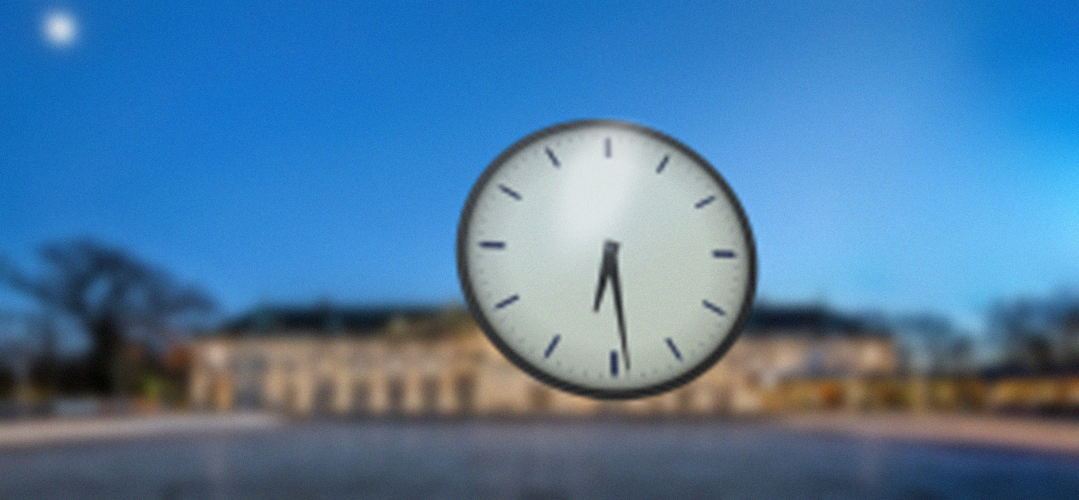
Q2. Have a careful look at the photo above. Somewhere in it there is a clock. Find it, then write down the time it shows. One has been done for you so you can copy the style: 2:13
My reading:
6:29
